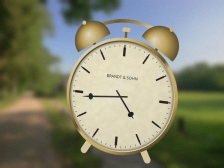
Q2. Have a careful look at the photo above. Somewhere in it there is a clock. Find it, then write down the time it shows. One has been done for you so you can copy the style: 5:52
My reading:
4:44
